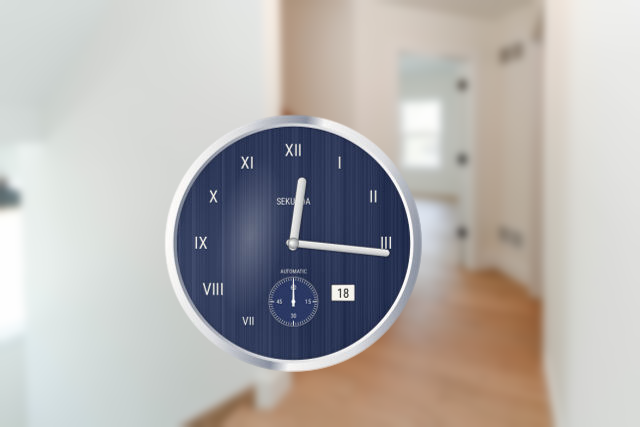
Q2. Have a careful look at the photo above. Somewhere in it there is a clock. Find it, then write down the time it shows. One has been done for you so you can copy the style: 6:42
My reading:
12:16
